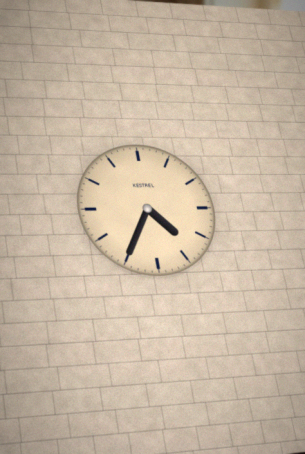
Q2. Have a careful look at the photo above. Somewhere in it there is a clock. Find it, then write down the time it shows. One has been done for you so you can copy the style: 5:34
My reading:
4:35
